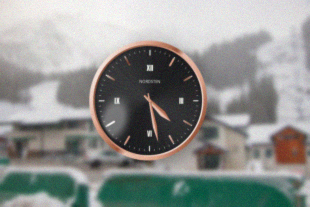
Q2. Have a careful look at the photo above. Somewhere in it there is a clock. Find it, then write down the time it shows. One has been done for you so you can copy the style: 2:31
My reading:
4:28
